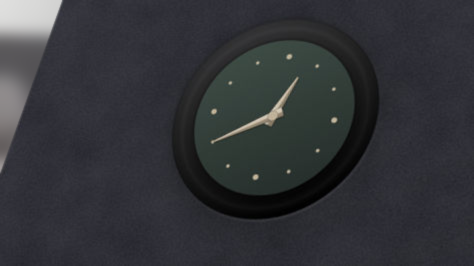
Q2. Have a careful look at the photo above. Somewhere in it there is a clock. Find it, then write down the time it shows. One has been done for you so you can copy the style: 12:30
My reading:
12:40
